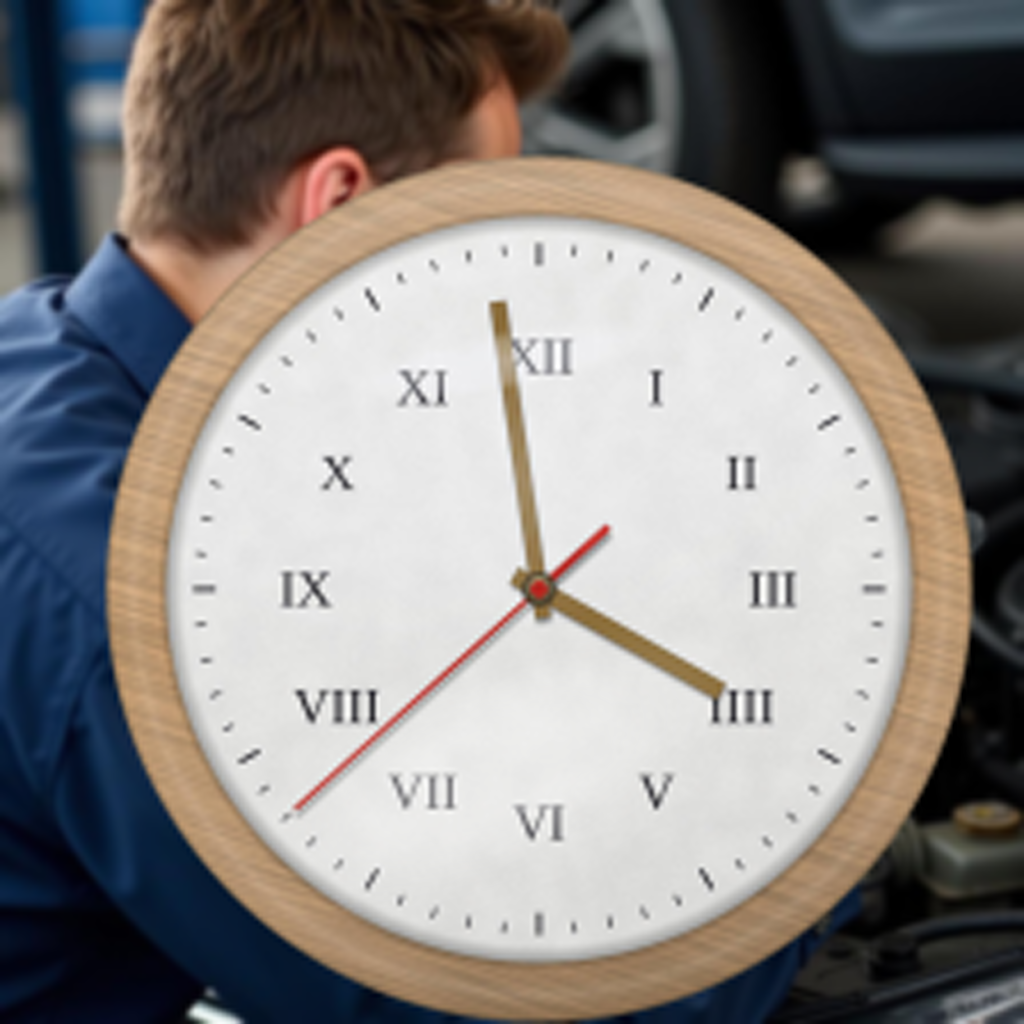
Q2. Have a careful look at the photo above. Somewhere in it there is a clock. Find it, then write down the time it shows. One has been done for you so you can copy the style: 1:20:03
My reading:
3:58:38
